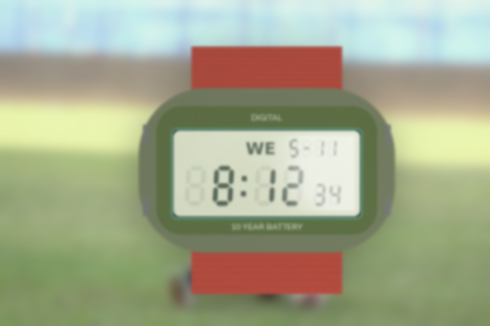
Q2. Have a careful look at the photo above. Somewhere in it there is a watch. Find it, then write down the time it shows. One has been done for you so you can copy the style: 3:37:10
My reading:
8:12:34
